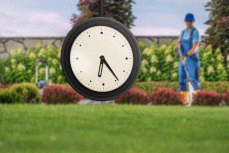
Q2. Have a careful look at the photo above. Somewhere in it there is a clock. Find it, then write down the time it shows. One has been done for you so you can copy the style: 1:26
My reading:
6:24
